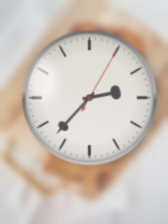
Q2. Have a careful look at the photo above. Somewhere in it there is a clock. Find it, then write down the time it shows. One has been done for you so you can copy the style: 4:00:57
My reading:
2:37:05
